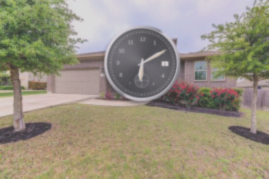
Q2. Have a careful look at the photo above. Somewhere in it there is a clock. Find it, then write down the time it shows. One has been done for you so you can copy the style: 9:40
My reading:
6:10
